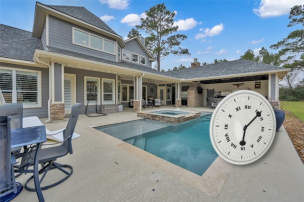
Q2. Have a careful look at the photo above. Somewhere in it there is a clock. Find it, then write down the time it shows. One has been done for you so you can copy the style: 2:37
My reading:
6:07
